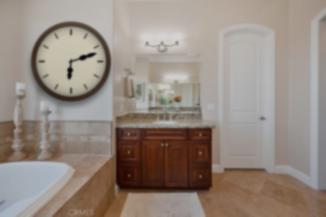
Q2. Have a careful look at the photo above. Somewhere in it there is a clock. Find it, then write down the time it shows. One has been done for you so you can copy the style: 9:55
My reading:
6:12
